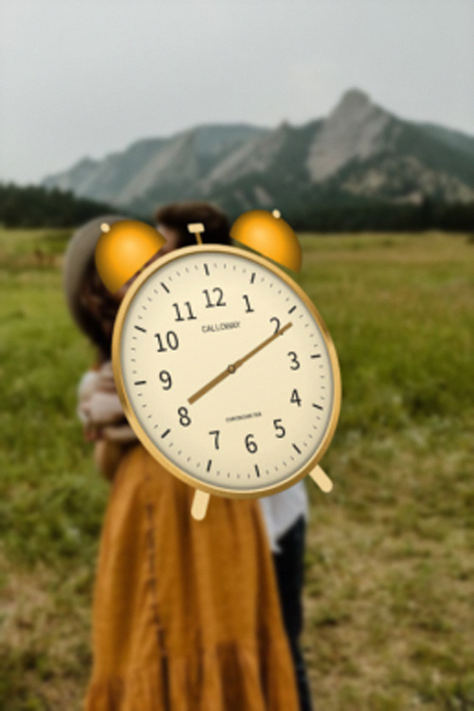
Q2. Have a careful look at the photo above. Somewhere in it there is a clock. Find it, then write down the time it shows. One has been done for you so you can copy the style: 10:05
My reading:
8:11
